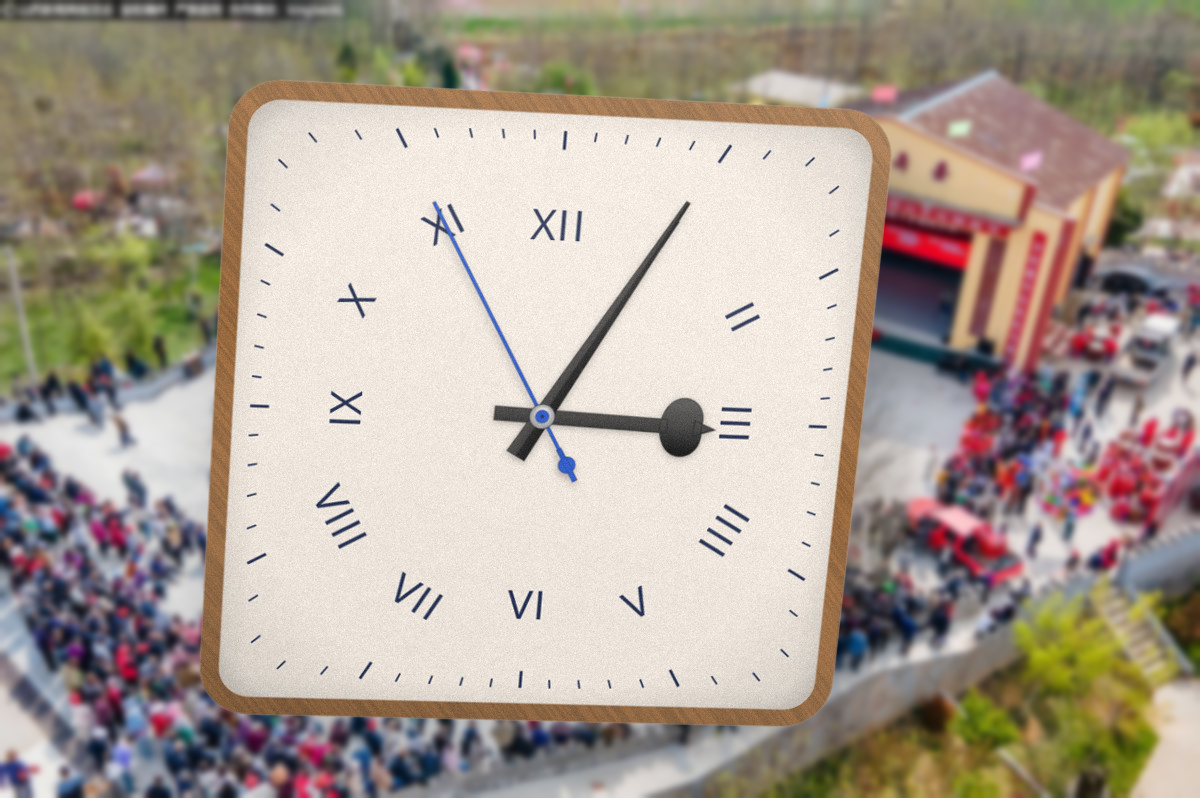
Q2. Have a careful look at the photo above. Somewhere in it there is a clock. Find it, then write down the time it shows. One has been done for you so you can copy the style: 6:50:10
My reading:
3:04:55
